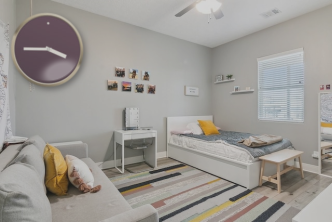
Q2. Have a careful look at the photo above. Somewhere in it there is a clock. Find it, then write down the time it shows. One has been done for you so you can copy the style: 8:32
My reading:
3:45
